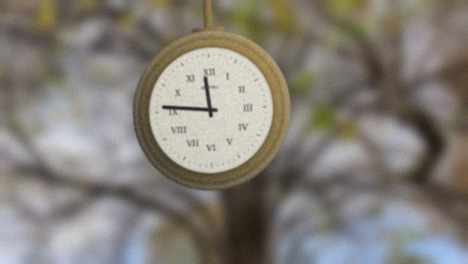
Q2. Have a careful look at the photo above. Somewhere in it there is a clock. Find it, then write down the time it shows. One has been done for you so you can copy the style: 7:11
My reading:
11:46
